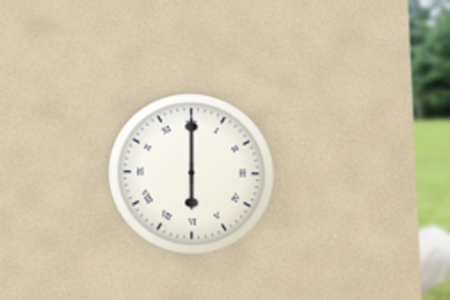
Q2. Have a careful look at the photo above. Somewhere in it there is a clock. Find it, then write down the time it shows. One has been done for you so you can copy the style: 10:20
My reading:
6:00
